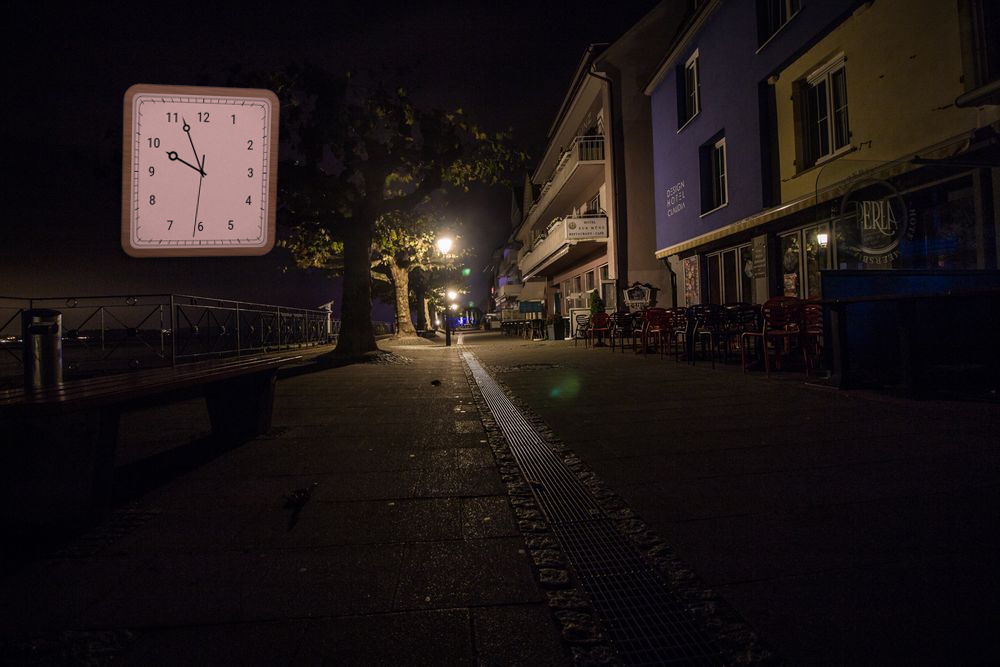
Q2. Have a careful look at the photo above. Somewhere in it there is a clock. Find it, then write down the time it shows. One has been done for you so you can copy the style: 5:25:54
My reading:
9:56:31
